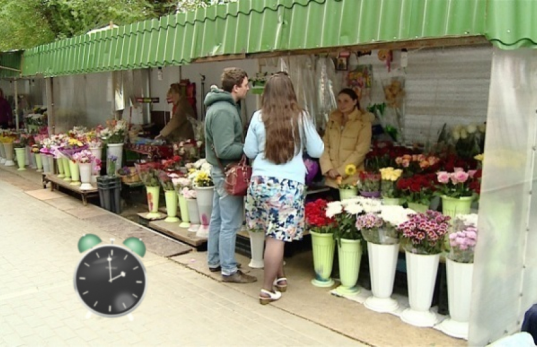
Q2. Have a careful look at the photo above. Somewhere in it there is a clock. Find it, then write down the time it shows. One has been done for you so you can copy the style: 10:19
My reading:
1:59
